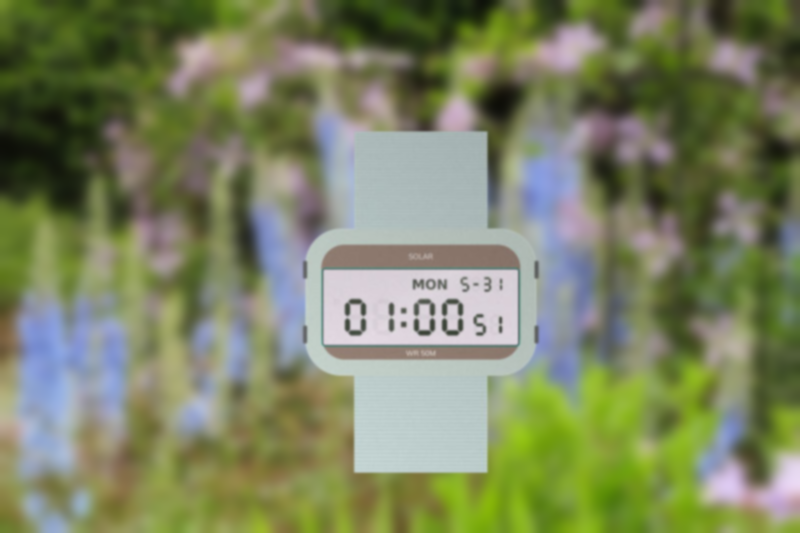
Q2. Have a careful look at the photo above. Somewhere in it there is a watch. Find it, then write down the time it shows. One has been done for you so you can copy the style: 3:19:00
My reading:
1:00:51
